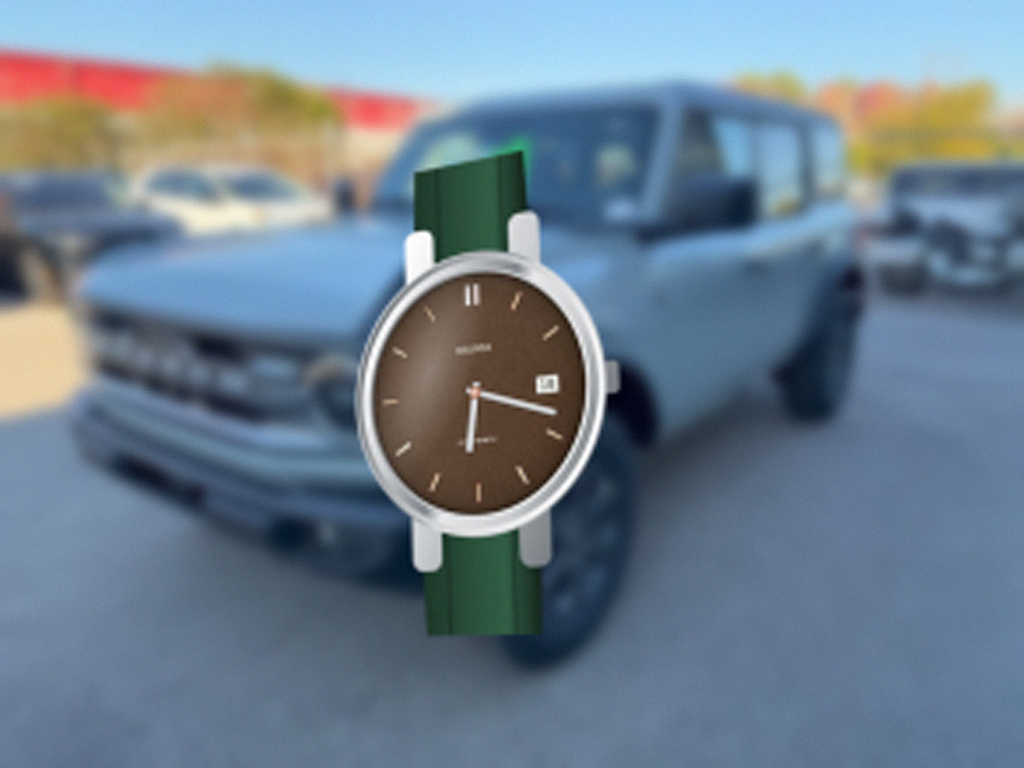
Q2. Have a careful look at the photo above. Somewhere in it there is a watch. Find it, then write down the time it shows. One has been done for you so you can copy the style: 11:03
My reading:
6:18
